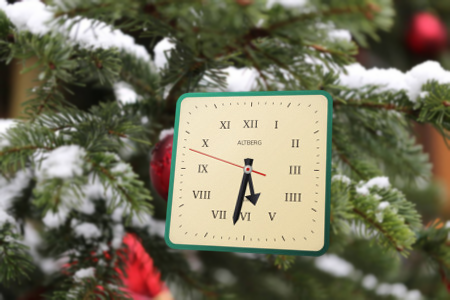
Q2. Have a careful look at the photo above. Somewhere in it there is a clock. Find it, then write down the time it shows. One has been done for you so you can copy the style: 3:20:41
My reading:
5:31:48
